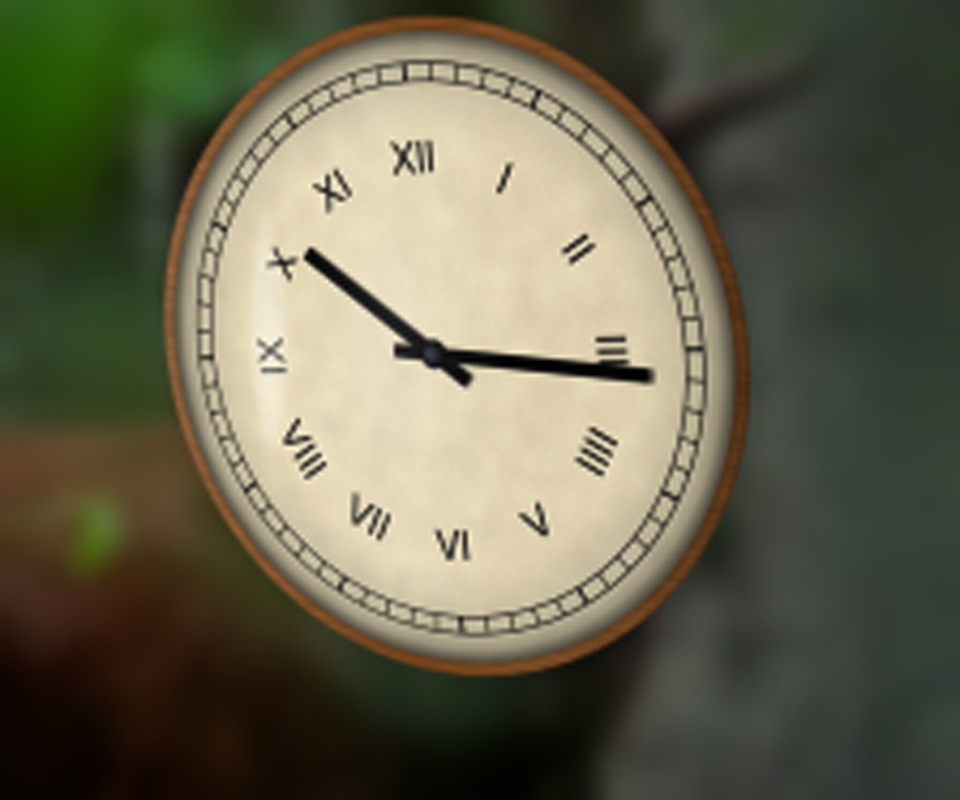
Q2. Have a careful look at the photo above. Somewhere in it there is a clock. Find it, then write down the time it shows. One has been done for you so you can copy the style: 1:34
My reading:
10:16
